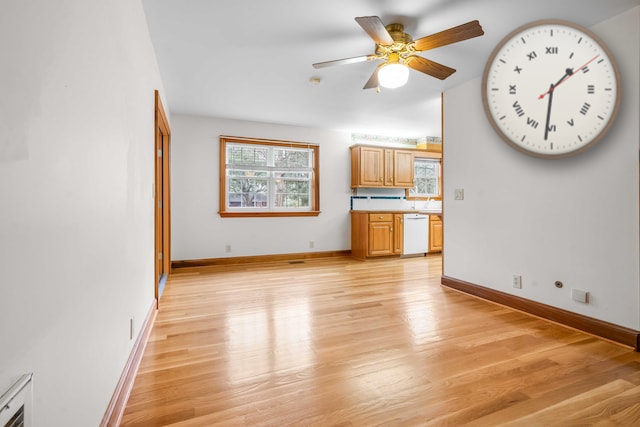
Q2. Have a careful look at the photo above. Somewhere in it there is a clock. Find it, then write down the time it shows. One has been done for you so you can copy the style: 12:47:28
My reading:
1:31:09
